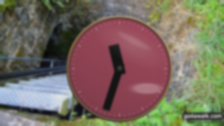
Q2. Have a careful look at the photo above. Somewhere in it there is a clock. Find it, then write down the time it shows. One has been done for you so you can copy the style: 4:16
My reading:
11:33
